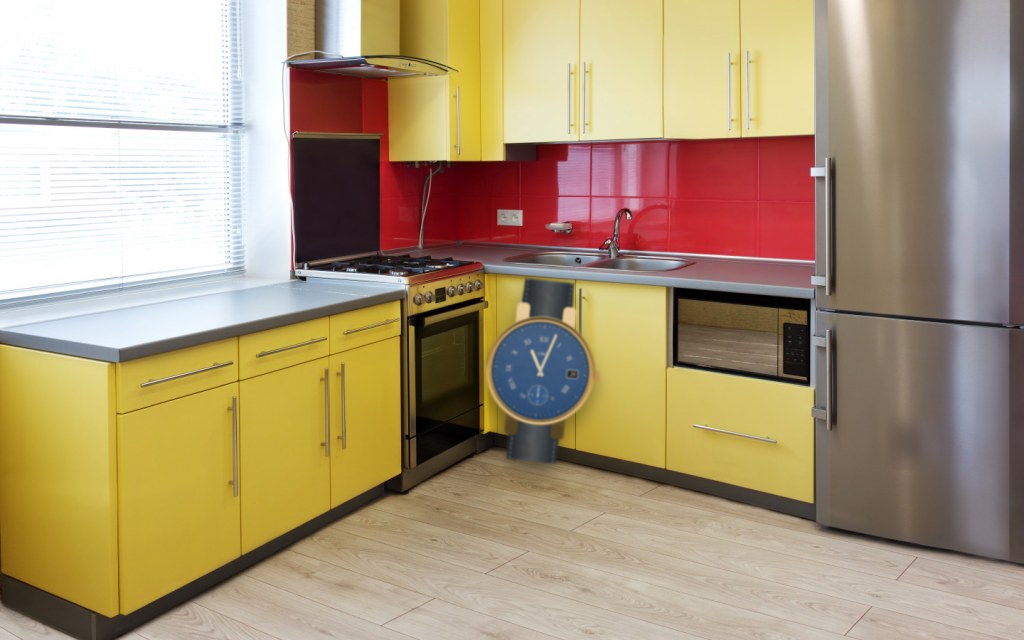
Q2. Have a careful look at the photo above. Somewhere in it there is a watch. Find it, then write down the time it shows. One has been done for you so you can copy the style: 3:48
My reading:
11:03
